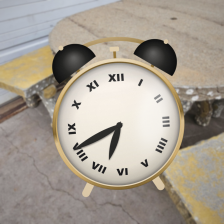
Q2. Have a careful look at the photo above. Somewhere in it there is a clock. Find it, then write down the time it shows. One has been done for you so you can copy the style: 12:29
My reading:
6:41
